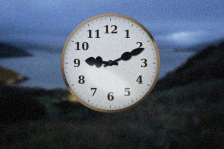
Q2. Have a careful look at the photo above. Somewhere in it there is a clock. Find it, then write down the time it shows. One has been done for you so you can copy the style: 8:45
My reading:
9:11
